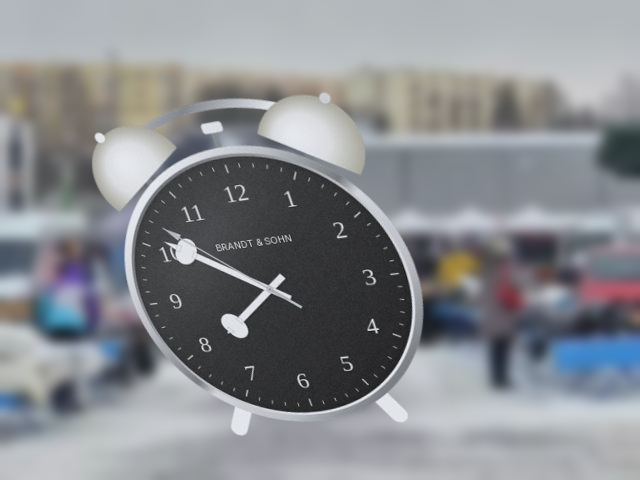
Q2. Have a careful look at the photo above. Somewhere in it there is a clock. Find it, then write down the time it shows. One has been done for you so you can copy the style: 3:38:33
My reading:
7:50:52
